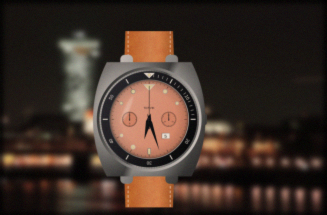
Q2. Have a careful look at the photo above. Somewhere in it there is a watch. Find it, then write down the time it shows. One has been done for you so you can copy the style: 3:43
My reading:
6:27
